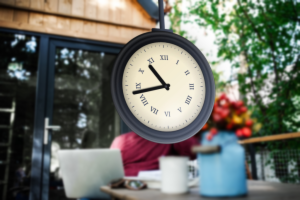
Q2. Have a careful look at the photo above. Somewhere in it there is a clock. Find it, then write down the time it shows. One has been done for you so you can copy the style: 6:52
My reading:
10:43
